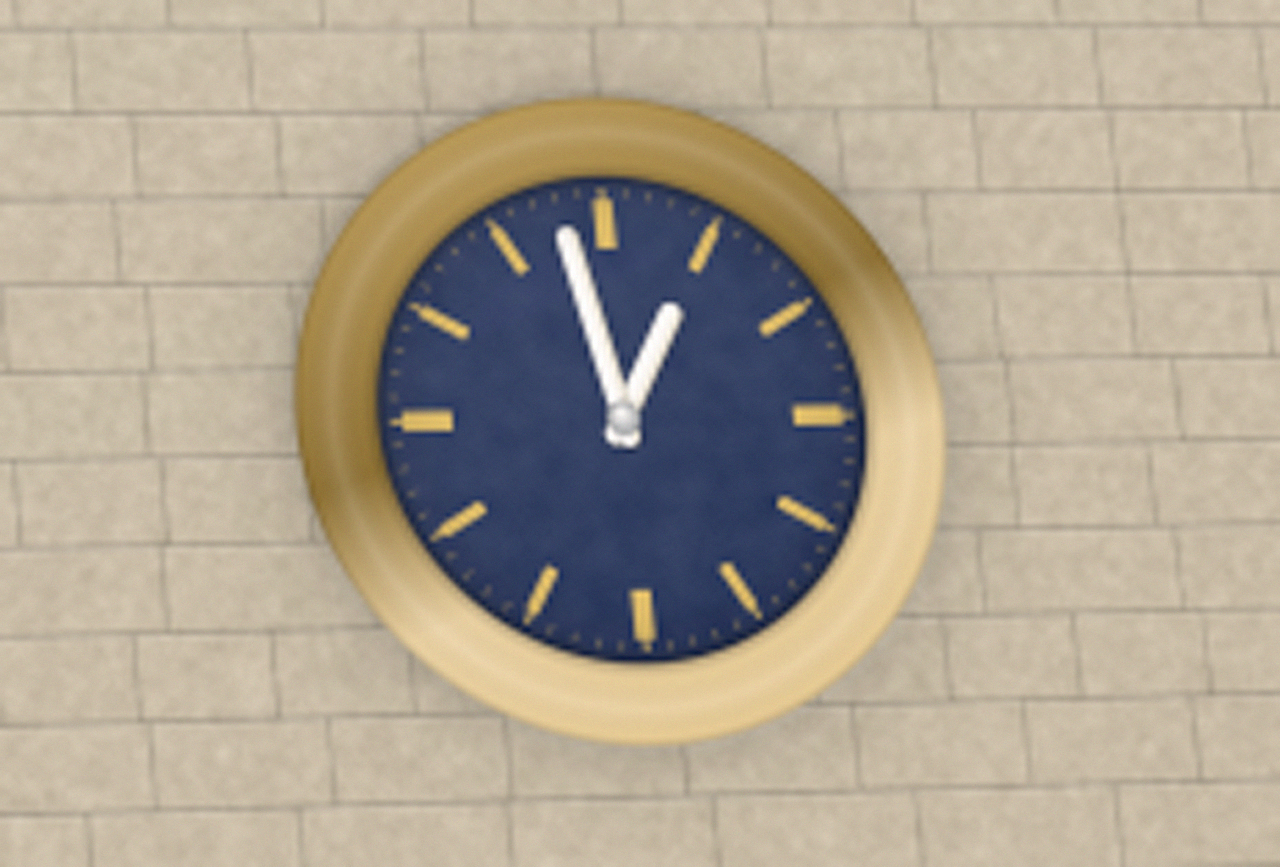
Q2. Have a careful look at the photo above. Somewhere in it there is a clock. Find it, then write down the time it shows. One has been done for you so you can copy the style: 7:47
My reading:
12:58
